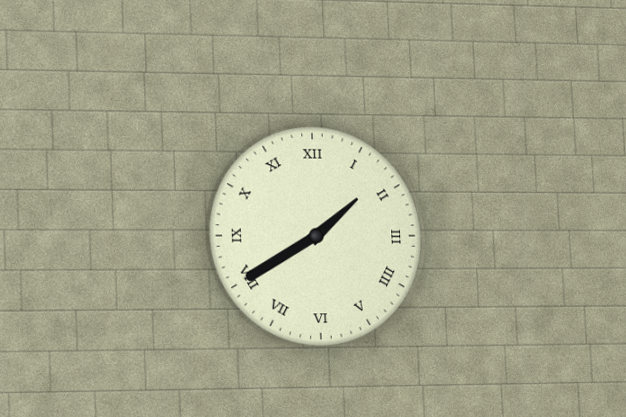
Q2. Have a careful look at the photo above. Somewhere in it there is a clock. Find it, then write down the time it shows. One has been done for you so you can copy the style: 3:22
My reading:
1:40
